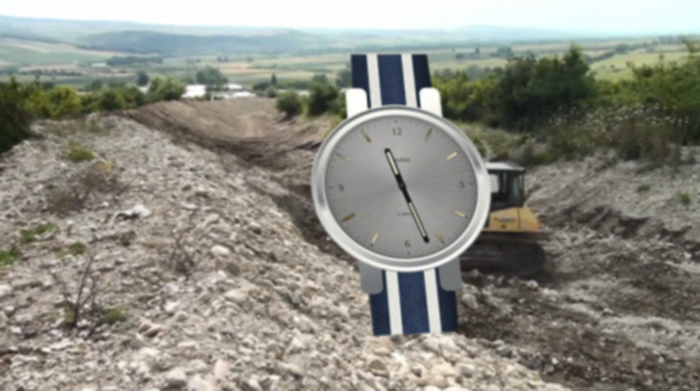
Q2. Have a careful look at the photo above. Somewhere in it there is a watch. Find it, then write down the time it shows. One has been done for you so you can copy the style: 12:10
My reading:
11:27
